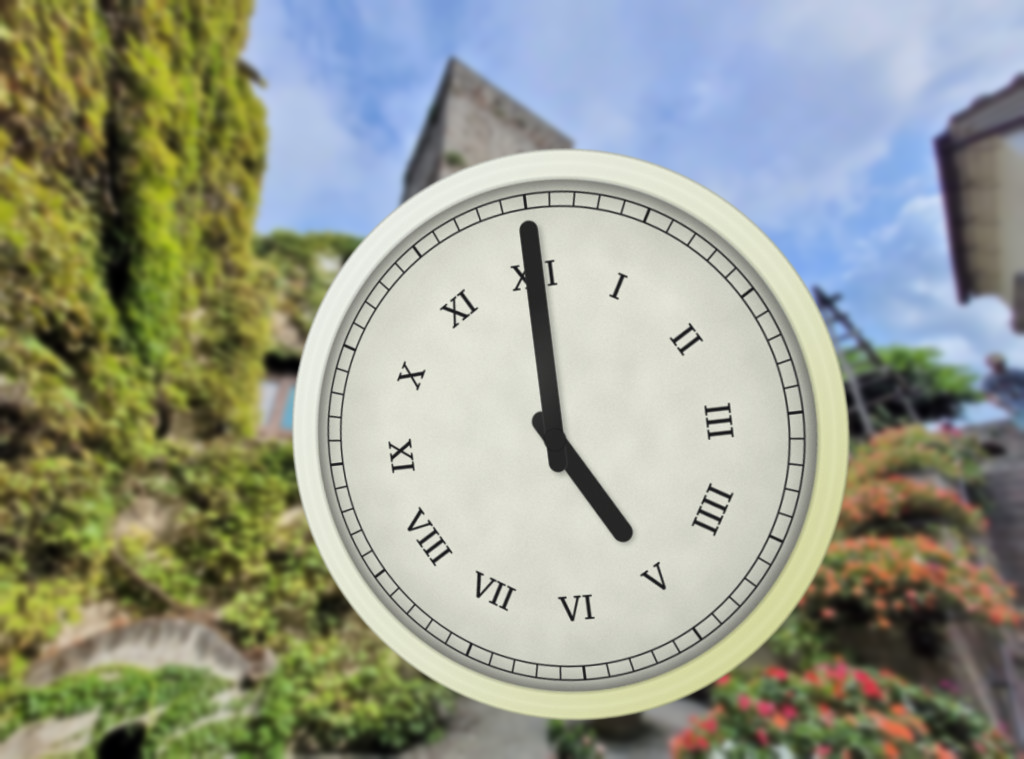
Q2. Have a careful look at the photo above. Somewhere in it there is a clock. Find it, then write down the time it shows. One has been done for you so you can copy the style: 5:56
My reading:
5:00
